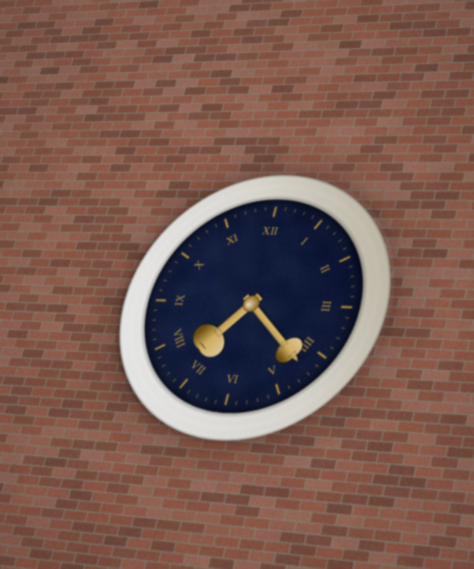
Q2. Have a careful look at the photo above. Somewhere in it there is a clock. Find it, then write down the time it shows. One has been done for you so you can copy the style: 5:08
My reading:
7:22
